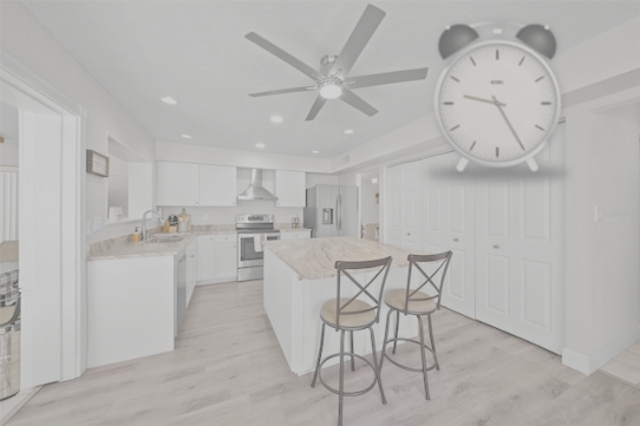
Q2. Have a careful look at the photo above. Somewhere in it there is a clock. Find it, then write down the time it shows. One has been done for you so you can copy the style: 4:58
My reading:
9:25
